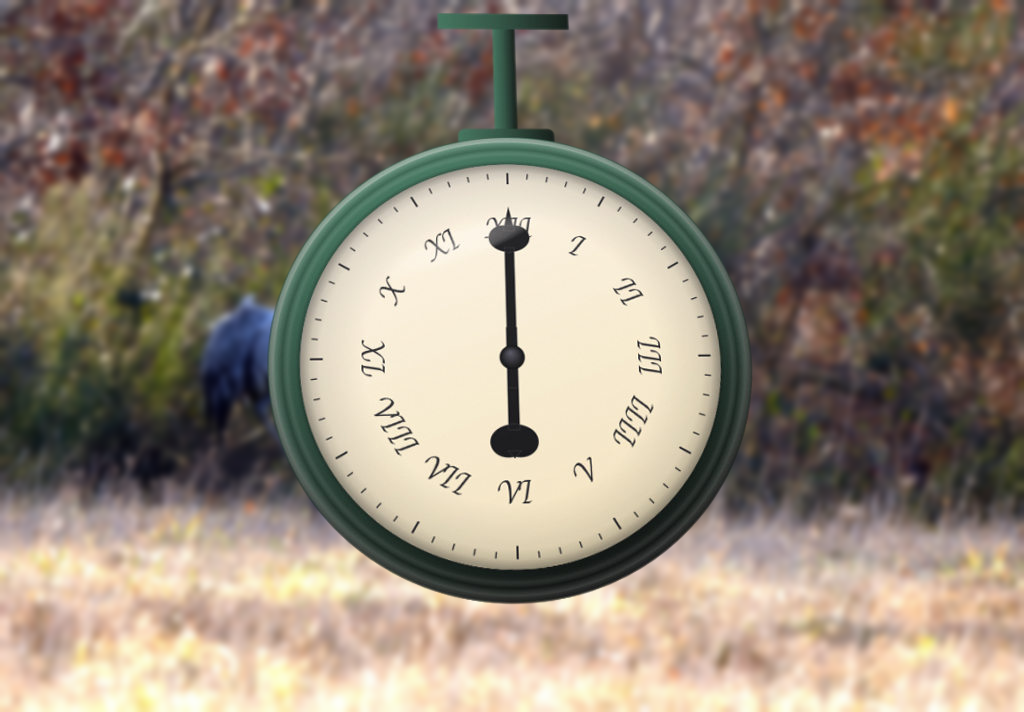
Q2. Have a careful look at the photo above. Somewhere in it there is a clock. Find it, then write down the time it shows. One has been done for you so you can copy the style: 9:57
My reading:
6:00
